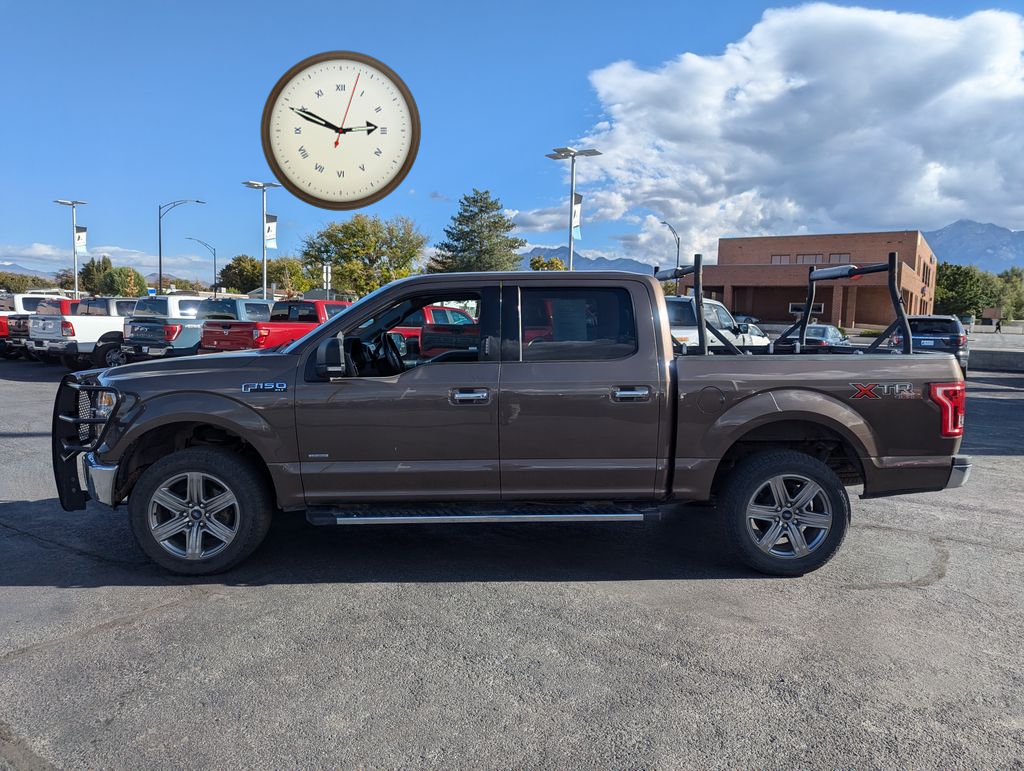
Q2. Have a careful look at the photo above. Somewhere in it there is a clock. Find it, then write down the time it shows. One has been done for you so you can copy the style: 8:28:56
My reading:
2:49:03
